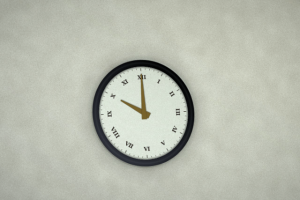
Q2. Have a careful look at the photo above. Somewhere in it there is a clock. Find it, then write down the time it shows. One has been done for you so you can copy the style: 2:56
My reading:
10:00
